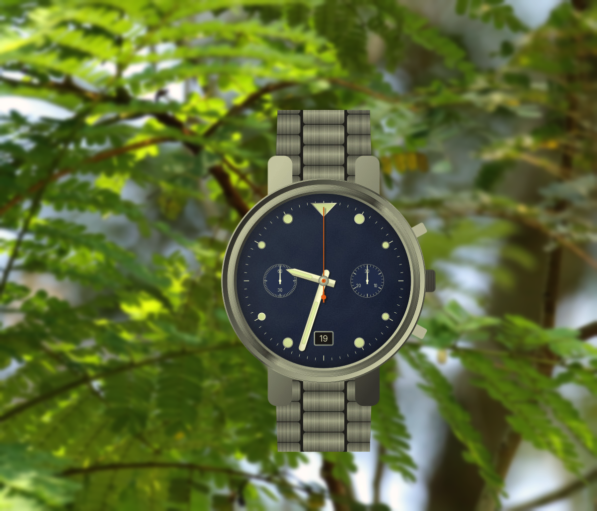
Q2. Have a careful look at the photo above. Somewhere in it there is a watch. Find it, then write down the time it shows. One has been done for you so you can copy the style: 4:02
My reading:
9:33
